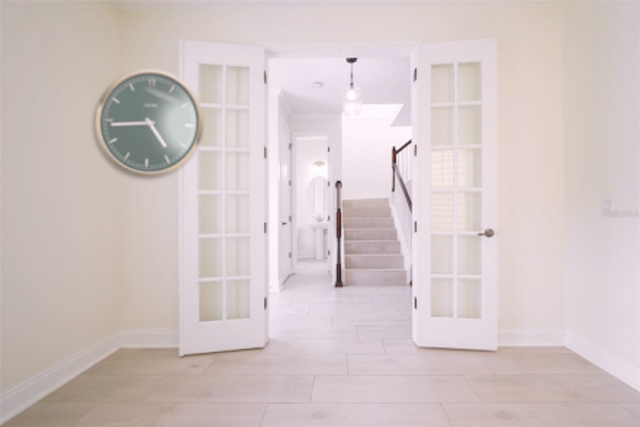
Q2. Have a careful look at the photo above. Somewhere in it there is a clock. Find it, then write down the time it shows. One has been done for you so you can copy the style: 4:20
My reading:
4:44
